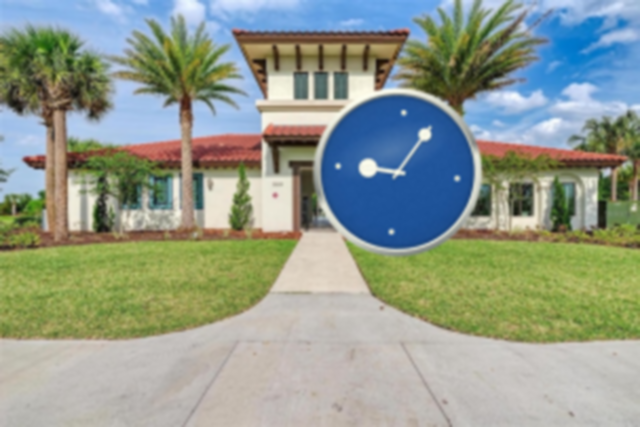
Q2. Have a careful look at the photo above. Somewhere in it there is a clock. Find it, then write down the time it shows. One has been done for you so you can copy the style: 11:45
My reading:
9:05
